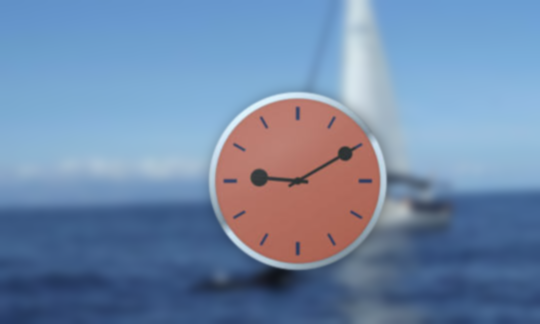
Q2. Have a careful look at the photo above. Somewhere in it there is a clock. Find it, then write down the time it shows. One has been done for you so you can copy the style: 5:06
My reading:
9:10
